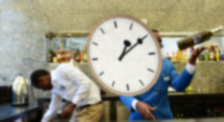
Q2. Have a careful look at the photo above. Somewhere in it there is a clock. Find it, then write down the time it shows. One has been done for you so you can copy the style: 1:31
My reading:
1:10
